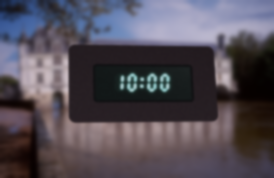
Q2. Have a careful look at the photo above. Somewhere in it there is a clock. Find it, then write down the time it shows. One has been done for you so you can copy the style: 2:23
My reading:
10:00
